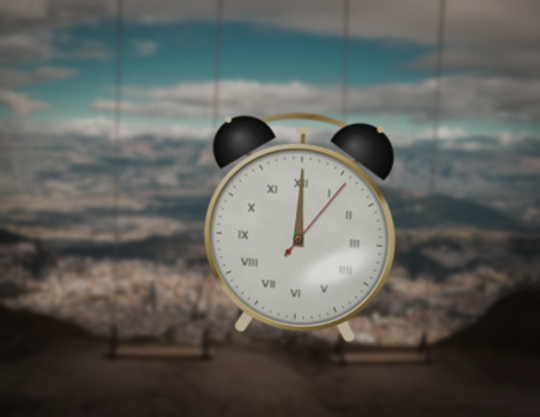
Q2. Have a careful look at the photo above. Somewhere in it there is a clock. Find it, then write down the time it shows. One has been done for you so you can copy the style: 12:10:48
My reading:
12:00:06
